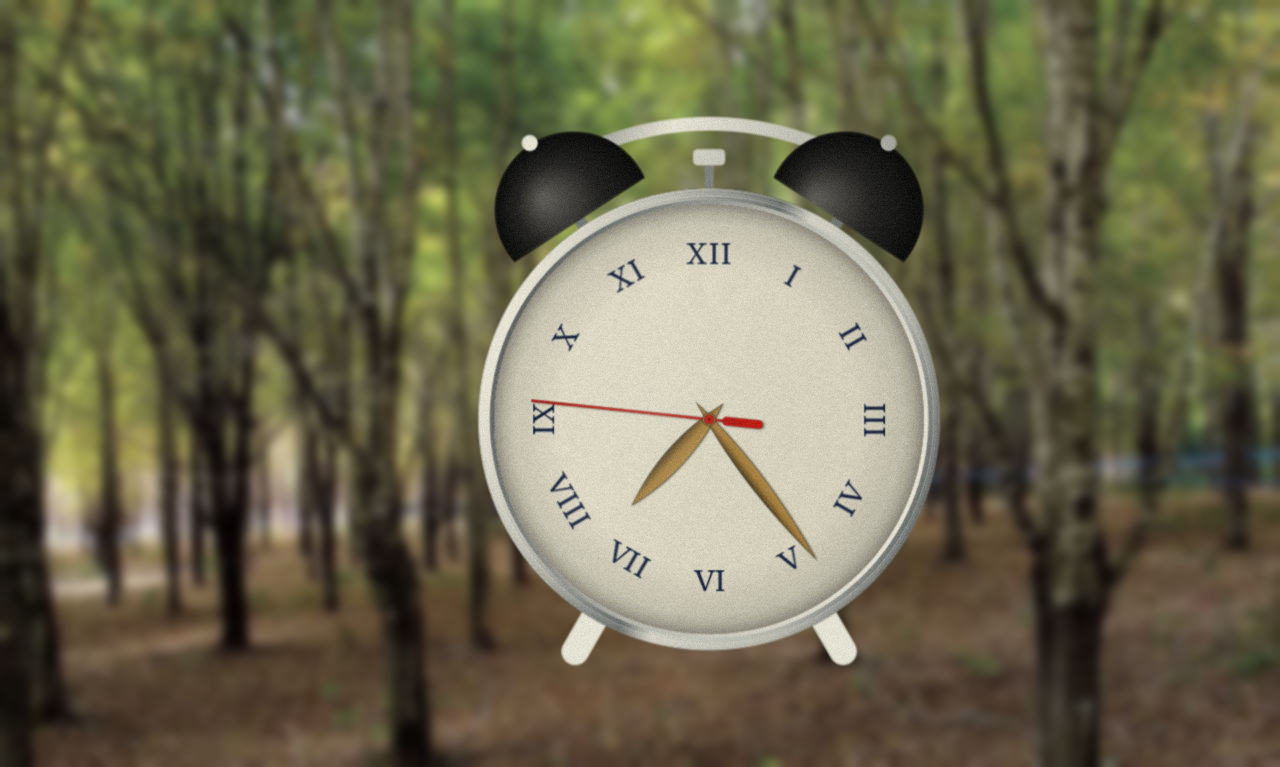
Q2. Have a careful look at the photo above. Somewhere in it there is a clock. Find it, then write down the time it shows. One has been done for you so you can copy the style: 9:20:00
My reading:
7:23:46
